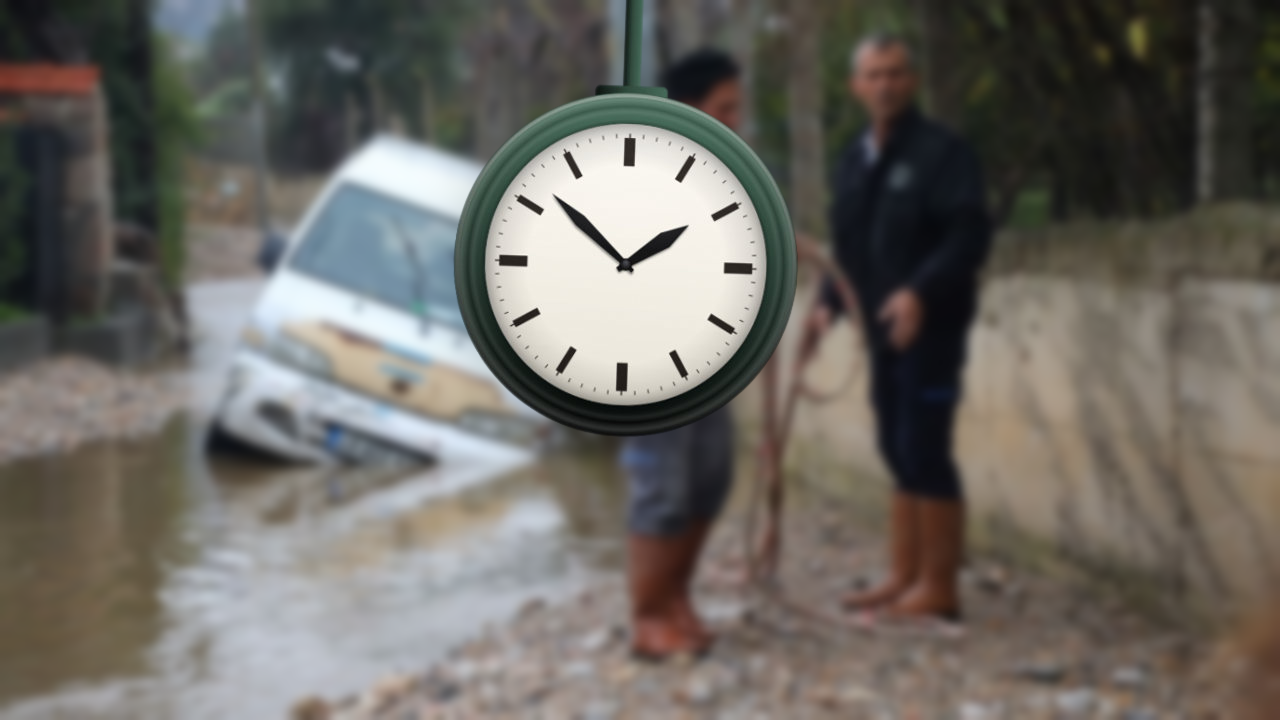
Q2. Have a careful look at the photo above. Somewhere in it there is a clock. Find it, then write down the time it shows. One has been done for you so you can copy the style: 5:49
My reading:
1:52
